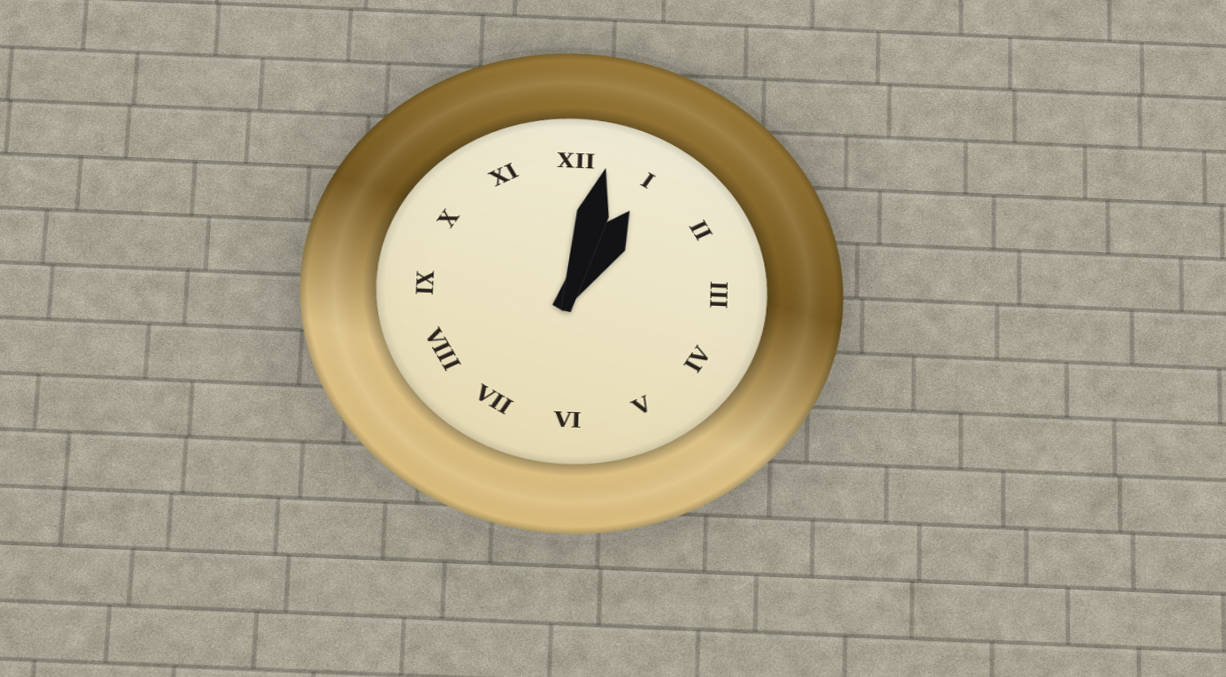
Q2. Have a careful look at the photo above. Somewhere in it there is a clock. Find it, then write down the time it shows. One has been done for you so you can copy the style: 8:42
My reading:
1:02
